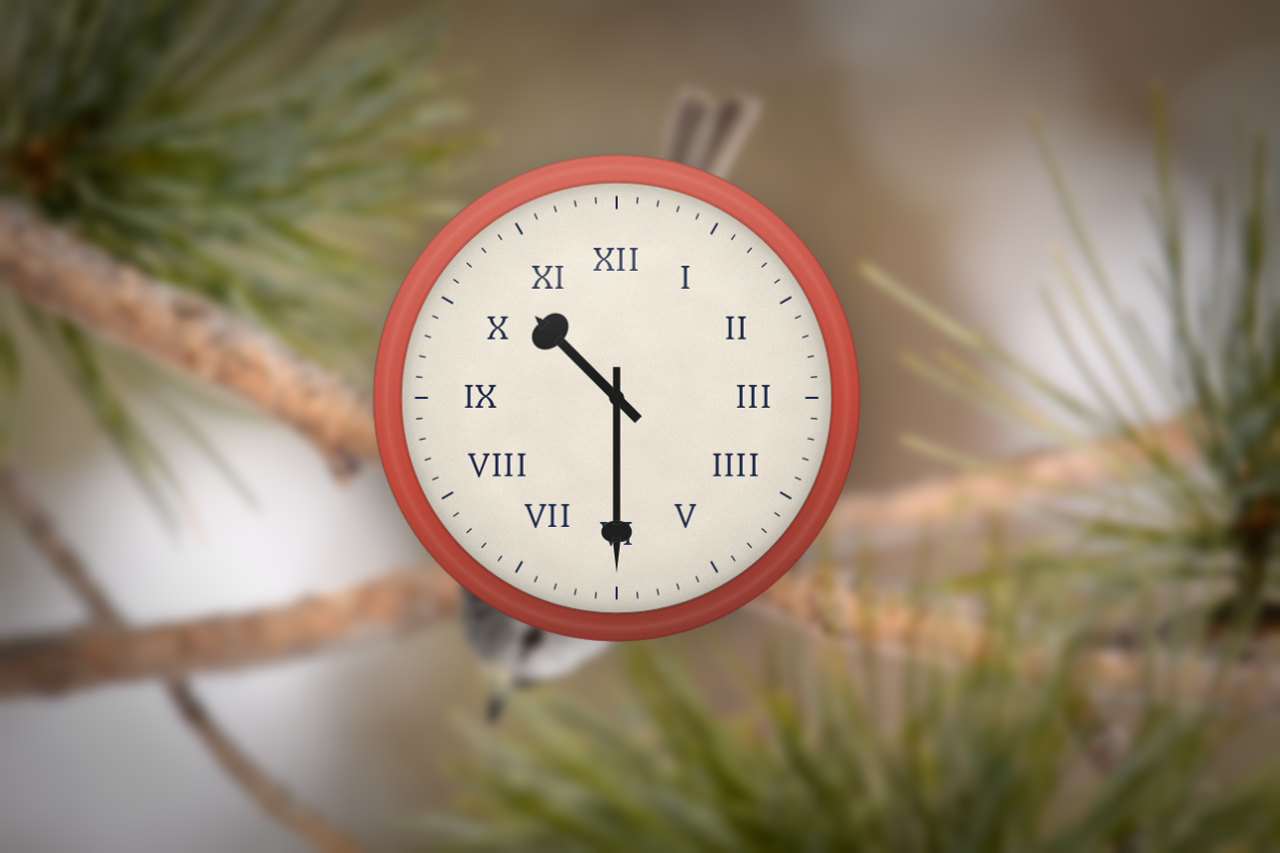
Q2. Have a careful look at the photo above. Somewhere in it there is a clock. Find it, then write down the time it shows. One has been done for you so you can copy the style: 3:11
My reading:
10:30
